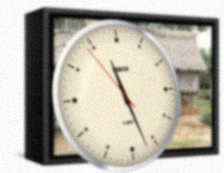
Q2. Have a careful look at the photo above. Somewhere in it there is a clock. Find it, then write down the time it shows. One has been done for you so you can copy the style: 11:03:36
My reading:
11:26:54
